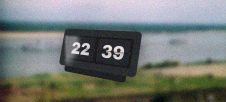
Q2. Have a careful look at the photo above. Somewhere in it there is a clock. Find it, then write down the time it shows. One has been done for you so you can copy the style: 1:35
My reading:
22:39
